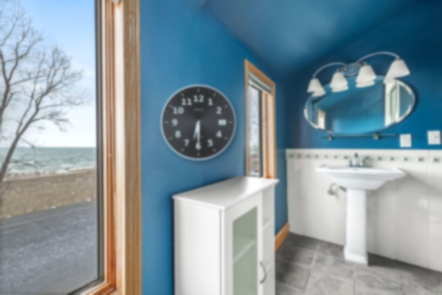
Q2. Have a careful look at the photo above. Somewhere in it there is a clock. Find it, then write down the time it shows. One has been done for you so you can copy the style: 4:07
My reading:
6:30
